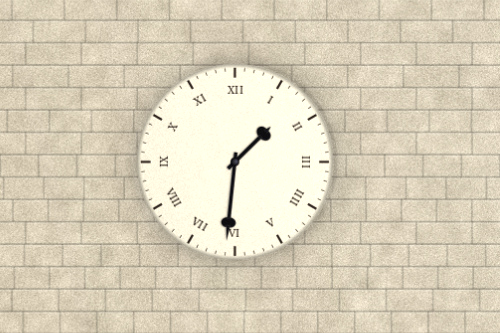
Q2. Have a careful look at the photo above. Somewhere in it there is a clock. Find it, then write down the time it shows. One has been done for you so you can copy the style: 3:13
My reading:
1:31
